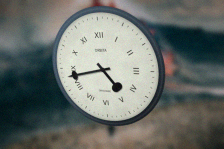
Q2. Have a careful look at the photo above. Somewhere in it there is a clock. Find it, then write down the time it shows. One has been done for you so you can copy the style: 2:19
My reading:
4:43
